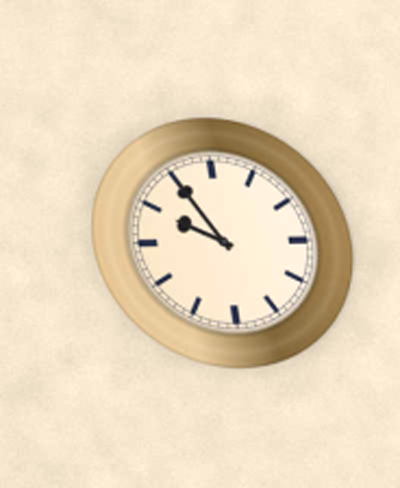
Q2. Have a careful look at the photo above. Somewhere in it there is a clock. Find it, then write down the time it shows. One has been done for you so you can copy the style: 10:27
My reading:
9:55
